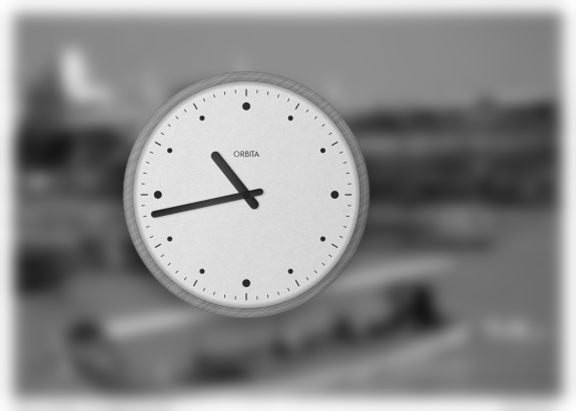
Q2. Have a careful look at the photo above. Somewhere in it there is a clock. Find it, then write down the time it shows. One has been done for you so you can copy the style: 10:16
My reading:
10:43
